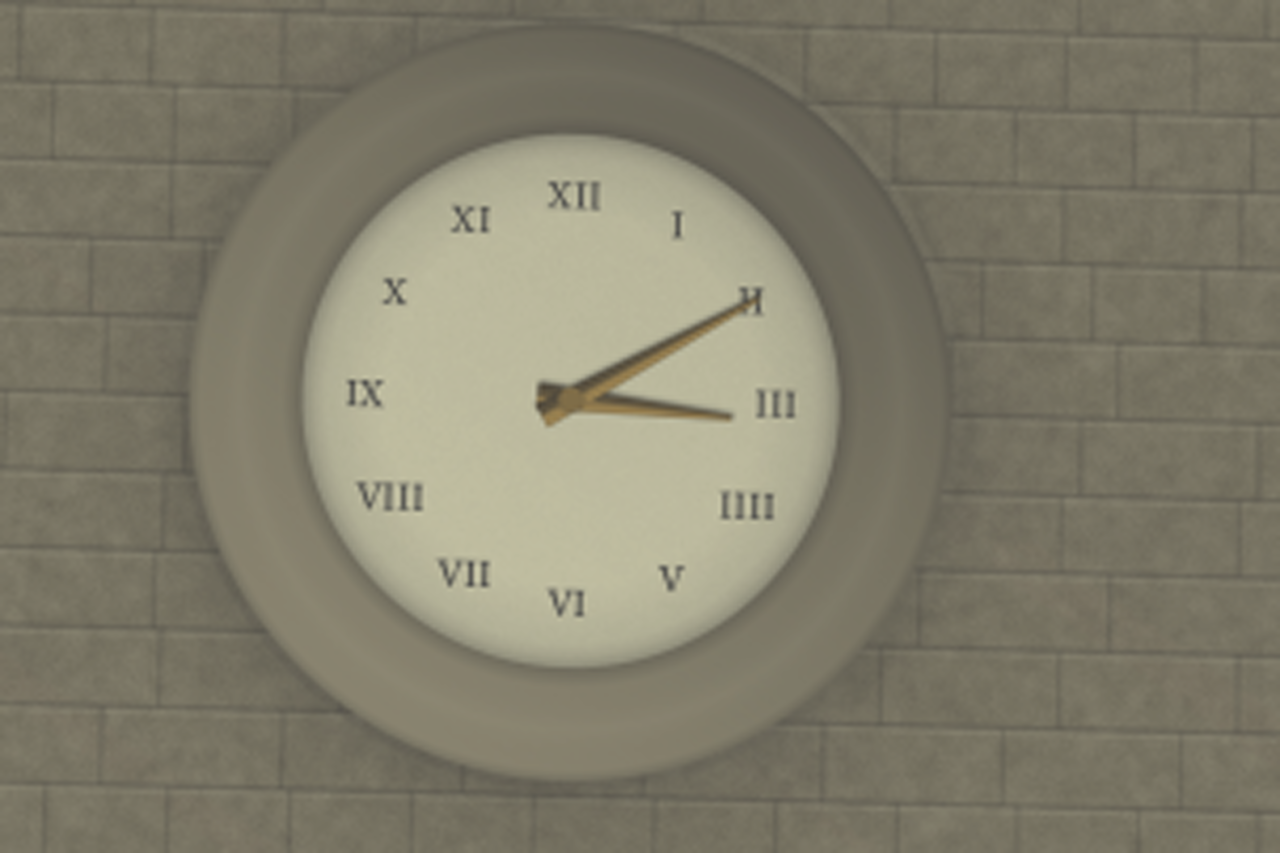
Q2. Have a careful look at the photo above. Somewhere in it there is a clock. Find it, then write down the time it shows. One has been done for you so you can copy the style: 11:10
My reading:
3:10
